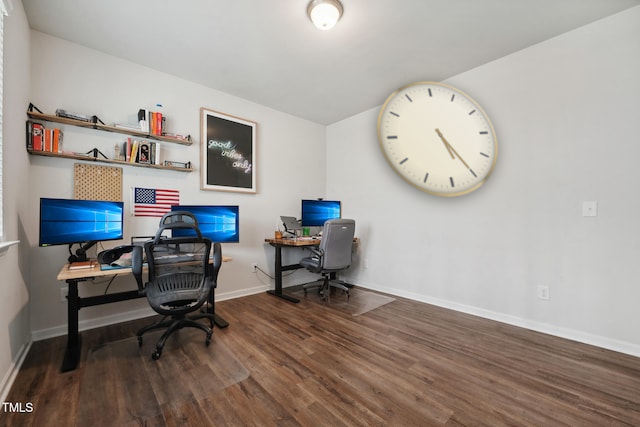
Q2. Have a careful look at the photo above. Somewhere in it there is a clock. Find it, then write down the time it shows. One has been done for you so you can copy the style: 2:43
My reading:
5:25
